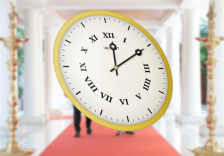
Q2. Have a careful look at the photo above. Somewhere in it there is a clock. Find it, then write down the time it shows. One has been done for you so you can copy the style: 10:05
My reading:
12:10
